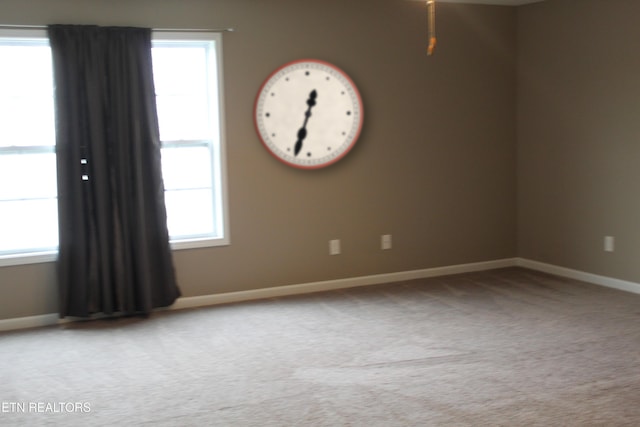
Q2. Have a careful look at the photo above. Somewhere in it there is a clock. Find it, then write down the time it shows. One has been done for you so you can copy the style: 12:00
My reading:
12:33
